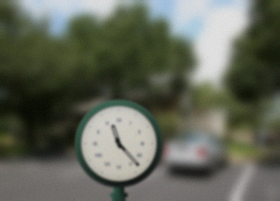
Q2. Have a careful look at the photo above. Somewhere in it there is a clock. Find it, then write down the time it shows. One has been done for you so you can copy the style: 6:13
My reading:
11:23
